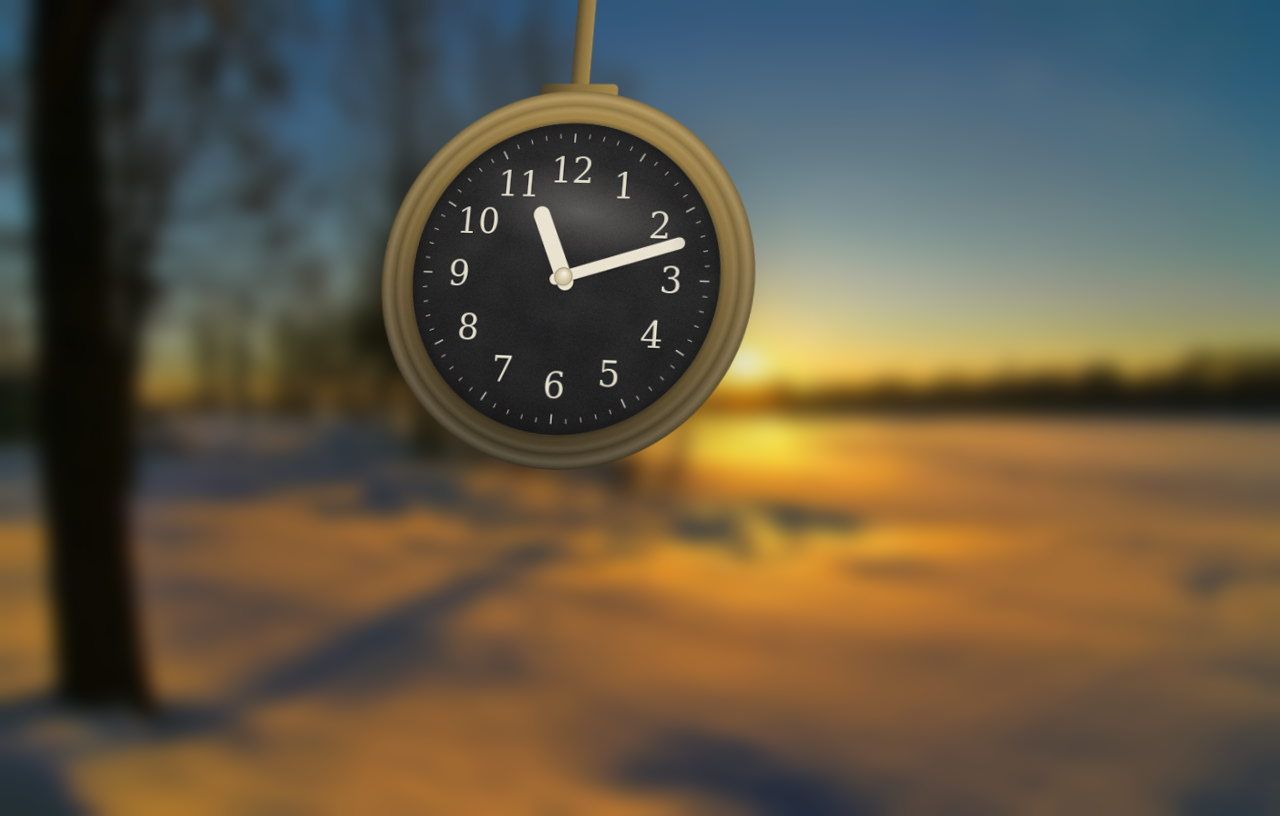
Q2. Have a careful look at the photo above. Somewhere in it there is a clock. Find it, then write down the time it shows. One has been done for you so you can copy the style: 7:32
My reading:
11:12
